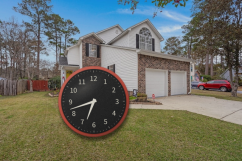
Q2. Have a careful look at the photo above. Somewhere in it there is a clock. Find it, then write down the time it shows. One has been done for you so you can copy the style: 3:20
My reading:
6:42
